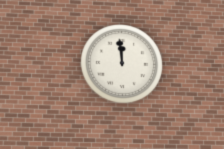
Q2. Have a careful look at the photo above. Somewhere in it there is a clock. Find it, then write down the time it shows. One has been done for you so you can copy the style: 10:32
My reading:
11:59
